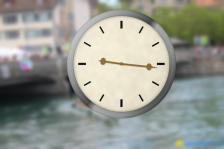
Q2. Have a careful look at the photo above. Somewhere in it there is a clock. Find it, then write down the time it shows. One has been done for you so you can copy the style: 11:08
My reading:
9:16
